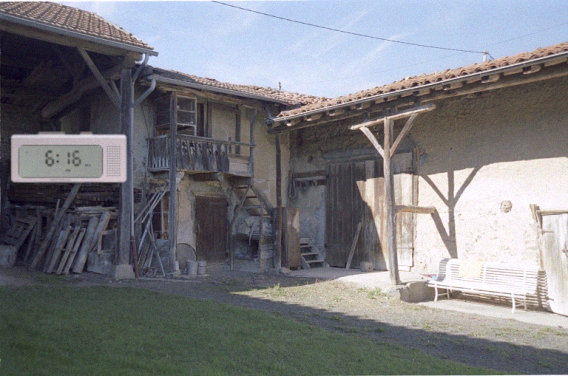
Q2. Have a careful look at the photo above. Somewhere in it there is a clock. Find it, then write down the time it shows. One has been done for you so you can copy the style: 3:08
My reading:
6:16
